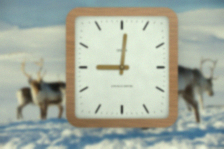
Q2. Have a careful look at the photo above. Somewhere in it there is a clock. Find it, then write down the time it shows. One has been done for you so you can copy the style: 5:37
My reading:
9:01
